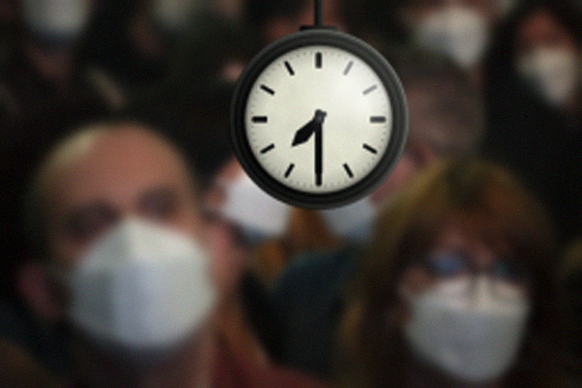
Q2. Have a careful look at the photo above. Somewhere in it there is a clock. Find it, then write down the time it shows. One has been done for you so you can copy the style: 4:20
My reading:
7:30
